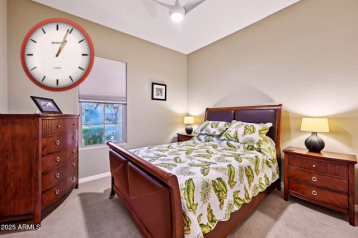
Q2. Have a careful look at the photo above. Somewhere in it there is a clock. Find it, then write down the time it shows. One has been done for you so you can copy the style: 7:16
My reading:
1:04
